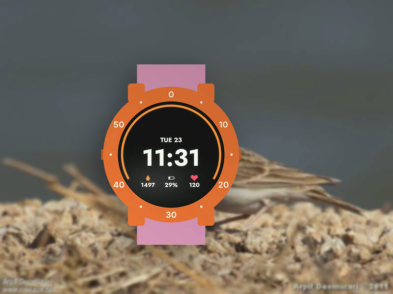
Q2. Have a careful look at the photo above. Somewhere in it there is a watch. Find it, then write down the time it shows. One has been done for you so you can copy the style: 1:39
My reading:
11:31
